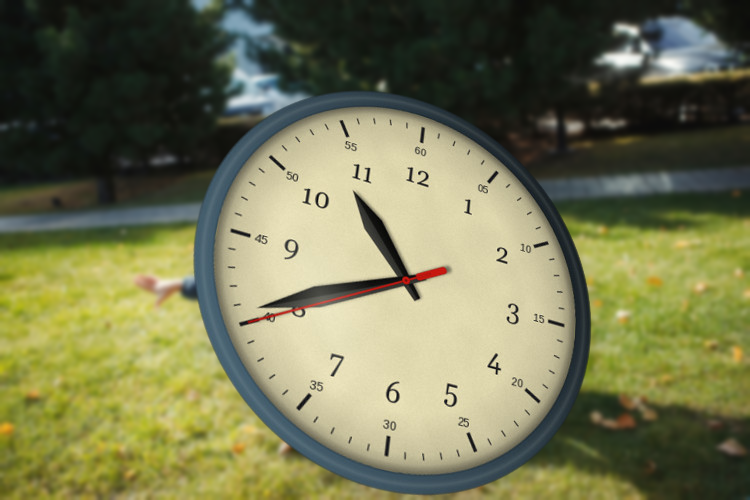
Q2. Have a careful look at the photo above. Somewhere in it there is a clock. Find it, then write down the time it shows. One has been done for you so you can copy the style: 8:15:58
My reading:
10:40:40
